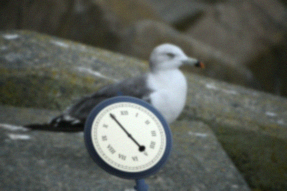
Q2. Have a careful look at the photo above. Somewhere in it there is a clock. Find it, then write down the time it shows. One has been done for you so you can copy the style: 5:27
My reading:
4:55
